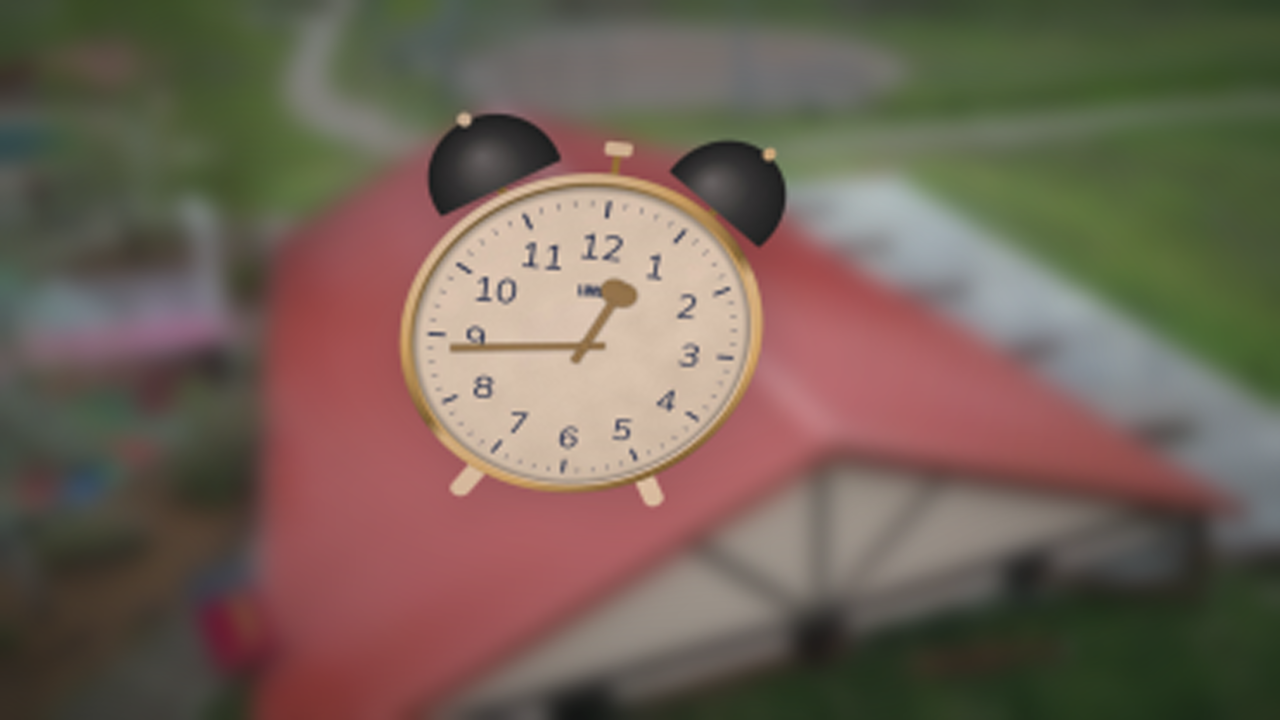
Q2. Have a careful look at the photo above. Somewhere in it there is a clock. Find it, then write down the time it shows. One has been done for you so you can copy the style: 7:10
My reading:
12:44
